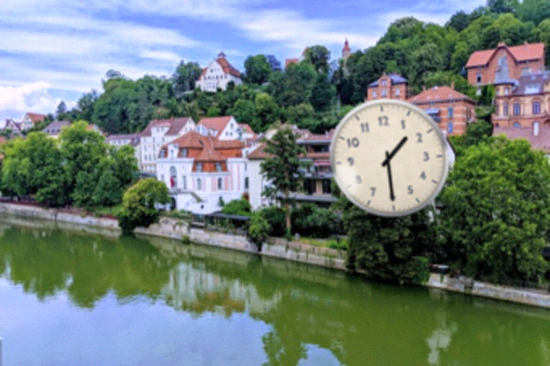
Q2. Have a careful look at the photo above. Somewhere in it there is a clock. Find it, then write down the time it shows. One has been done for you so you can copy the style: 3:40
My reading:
1:30
